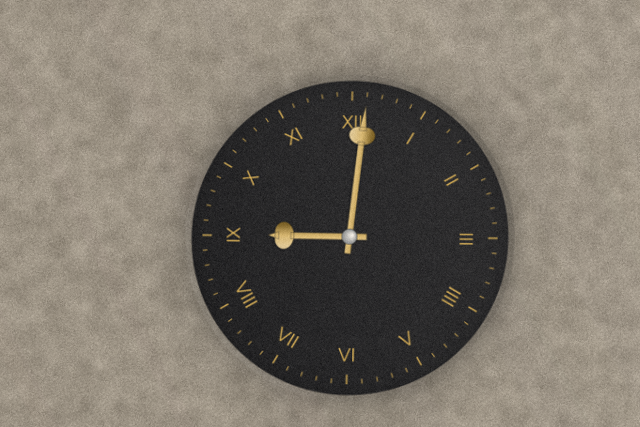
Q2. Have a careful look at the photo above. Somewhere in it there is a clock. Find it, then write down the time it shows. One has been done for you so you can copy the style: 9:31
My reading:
9:01
